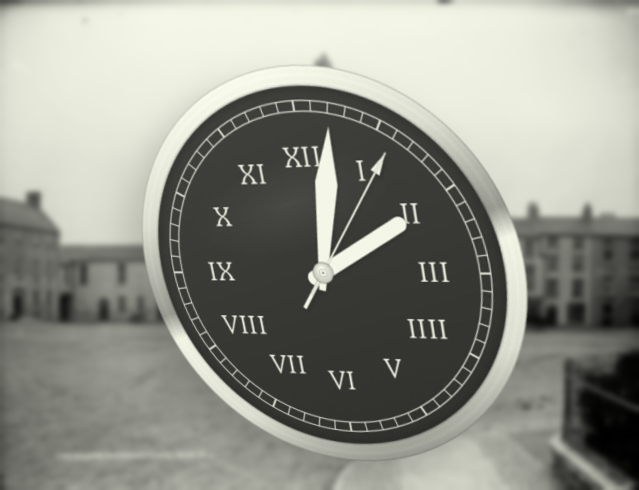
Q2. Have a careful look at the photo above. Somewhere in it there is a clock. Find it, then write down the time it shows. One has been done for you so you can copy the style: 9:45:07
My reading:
2:02:06
